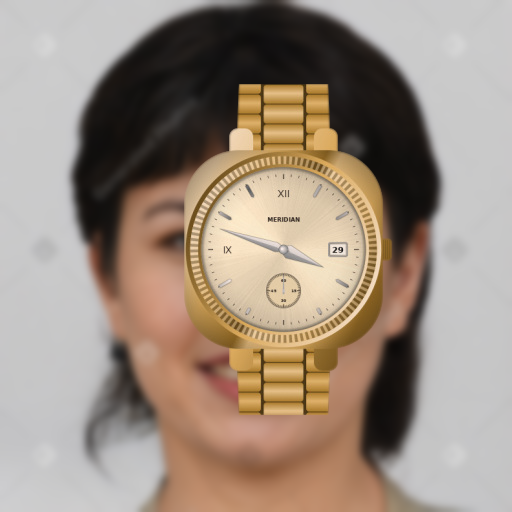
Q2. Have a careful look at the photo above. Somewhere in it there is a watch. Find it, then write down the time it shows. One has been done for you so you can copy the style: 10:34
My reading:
3:48
